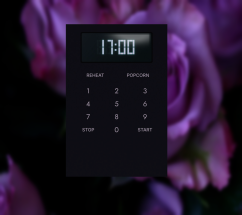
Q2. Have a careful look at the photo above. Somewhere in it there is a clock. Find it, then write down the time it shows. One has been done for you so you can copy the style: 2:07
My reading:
17:00
